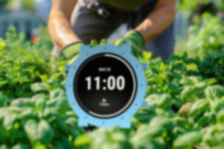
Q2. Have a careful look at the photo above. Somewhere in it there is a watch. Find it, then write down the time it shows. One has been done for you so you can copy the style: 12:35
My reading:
11:00
